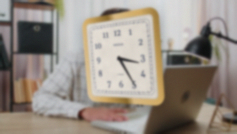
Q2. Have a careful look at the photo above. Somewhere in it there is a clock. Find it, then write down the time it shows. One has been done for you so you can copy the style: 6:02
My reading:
3:25
